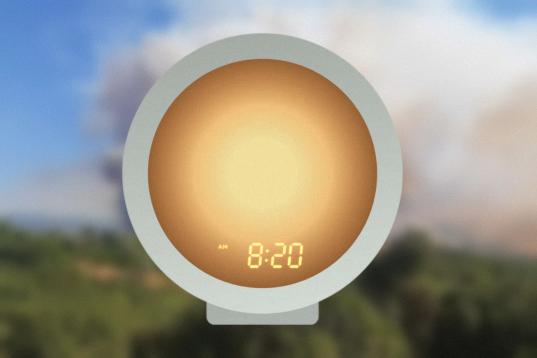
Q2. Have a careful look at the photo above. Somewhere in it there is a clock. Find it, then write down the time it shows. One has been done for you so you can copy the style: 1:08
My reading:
8:20
